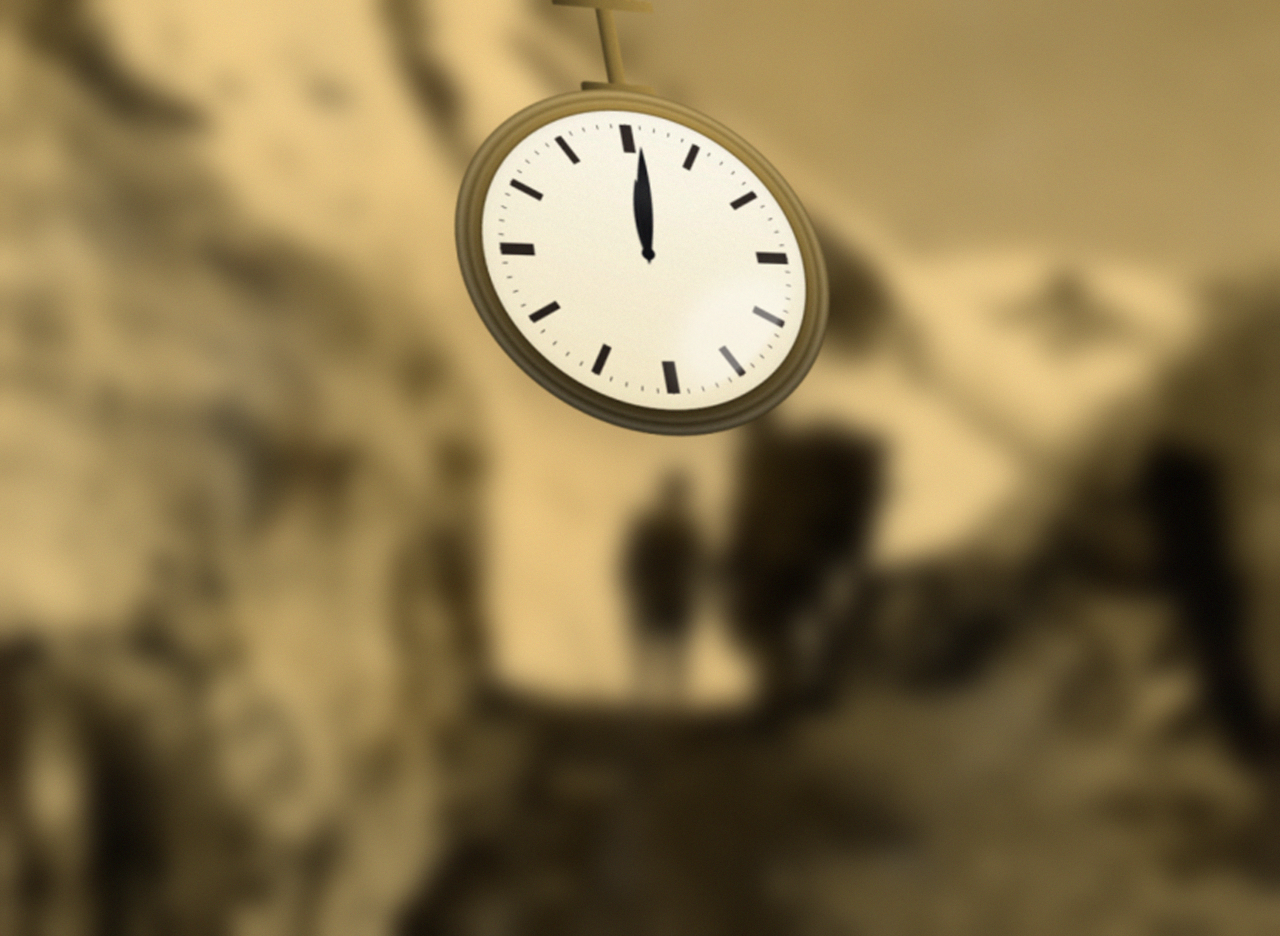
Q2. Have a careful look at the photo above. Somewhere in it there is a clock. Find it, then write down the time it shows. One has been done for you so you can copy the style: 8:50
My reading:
12:01
